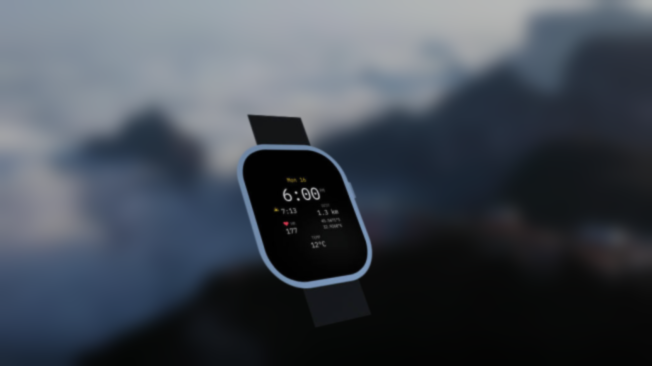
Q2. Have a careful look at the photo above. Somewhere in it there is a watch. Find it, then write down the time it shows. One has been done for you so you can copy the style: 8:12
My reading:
6:00
